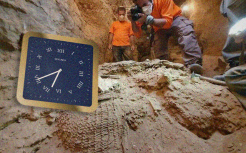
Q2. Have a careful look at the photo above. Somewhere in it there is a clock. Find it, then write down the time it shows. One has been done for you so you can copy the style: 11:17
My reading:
6:40
